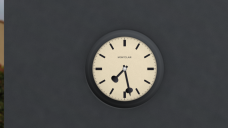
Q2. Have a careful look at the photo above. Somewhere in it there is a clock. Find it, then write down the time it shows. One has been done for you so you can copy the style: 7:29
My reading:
7:28
